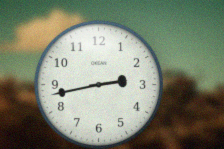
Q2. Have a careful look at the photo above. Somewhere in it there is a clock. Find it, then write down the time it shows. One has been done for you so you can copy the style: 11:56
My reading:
2:43
